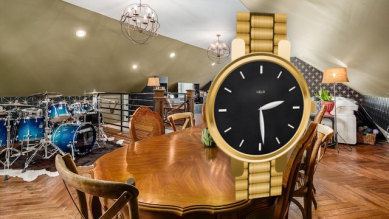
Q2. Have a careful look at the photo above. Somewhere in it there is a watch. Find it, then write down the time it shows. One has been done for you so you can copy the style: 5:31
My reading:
2:29
